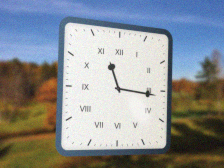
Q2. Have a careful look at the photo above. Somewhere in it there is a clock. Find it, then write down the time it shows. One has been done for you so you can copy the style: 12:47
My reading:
11:16
